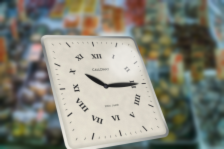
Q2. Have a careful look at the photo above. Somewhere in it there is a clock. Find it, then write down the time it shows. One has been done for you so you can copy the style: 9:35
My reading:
10:15
